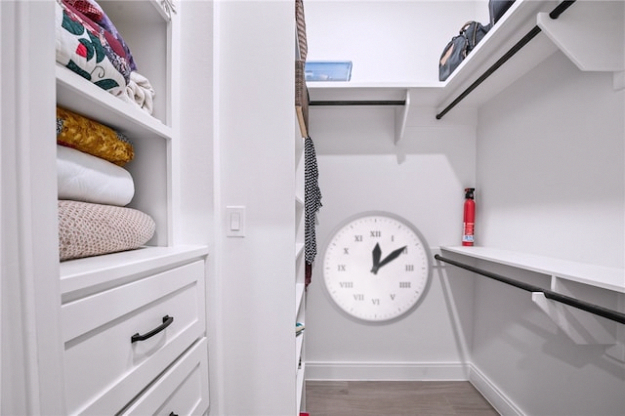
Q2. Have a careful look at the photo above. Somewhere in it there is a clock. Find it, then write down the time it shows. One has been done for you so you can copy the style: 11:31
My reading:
12:09
